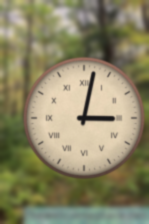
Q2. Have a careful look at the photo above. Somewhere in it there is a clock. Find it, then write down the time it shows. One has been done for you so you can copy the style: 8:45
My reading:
3:02
